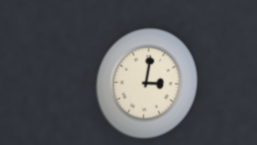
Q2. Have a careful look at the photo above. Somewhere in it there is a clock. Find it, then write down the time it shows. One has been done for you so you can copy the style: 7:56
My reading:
3:01
